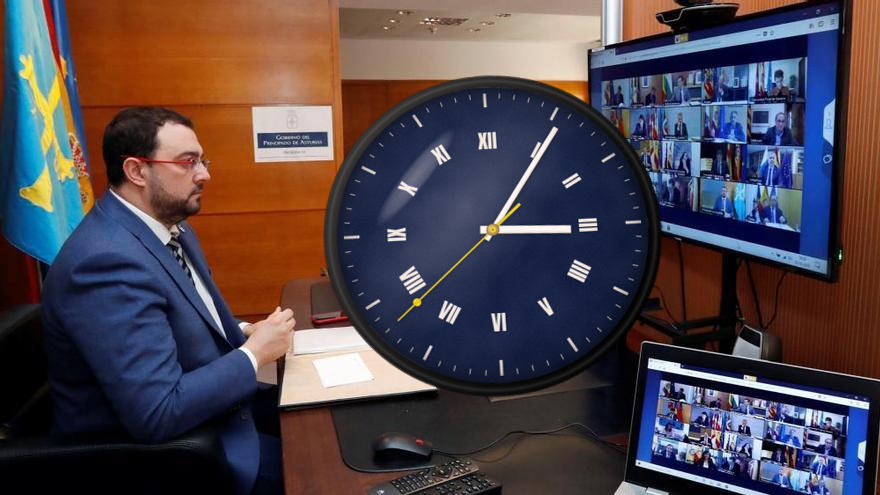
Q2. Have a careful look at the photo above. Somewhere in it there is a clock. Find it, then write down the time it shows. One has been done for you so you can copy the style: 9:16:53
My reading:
3:05:38
